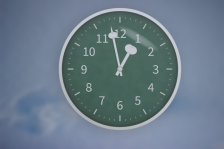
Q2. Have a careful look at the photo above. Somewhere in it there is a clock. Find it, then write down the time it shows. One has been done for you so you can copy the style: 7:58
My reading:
12:58
